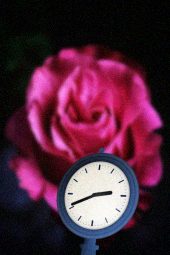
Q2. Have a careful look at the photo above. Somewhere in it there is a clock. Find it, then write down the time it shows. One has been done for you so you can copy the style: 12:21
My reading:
2:41
